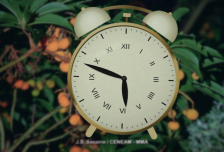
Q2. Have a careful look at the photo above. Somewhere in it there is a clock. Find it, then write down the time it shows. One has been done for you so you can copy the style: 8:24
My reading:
5:48
